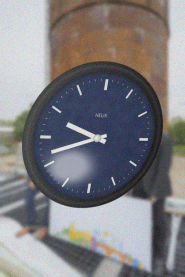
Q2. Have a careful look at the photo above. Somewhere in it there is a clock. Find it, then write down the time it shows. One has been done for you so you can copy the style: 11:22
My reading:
9:42
